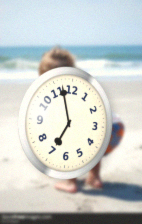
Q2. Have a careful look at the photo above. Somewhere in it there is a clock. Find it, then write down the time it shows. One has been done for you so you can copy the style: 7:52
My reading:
6:57
